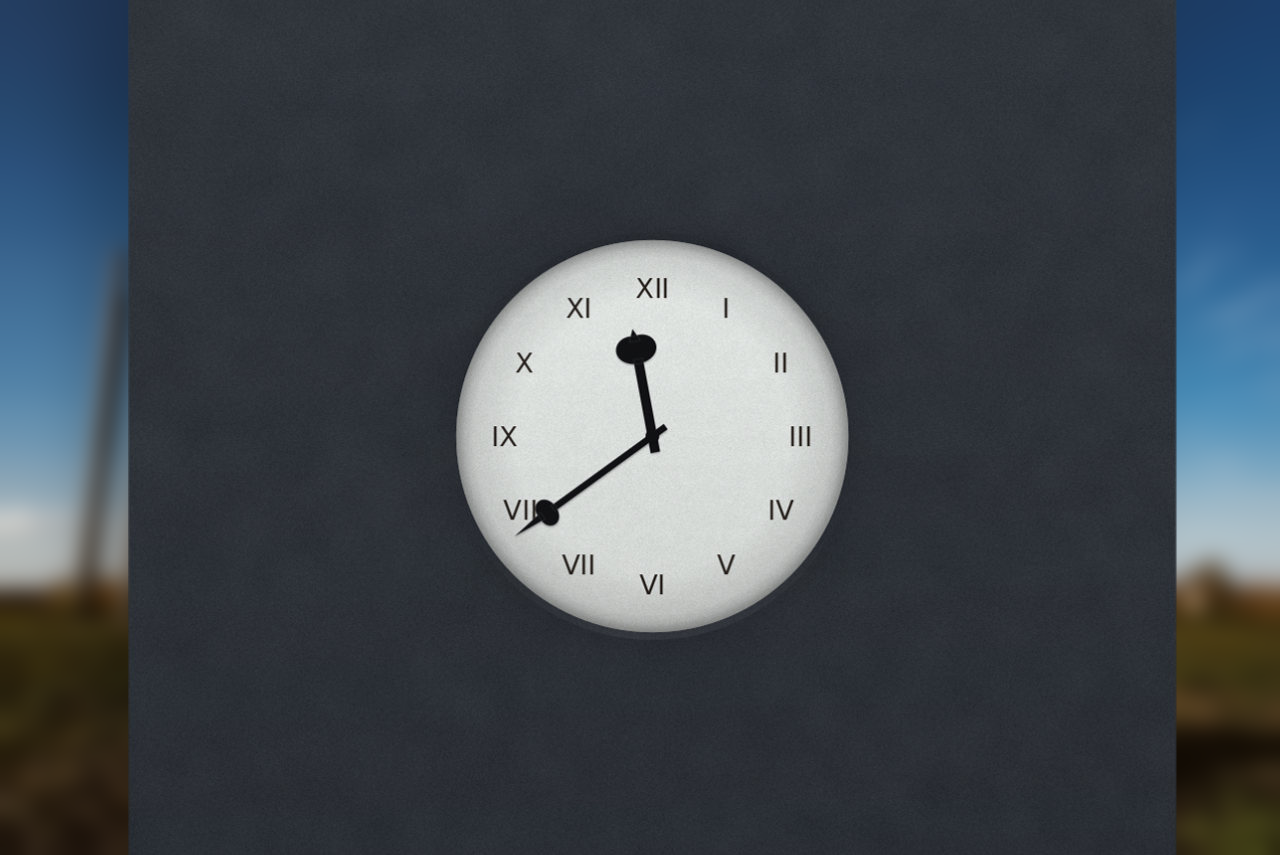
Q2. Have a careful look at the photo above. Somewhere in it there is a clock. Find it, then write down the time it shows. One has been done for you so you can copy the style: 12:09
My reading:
11:39
